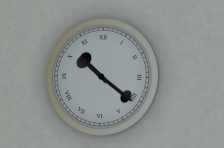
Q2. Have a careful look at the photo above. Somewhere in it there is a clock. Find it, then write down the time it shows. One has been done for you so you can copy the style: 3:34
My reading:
10:21
